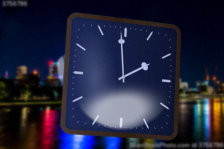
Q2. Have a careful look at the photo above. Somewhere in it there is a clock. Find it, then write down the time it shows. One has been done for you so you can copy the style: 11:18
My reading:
1:59
